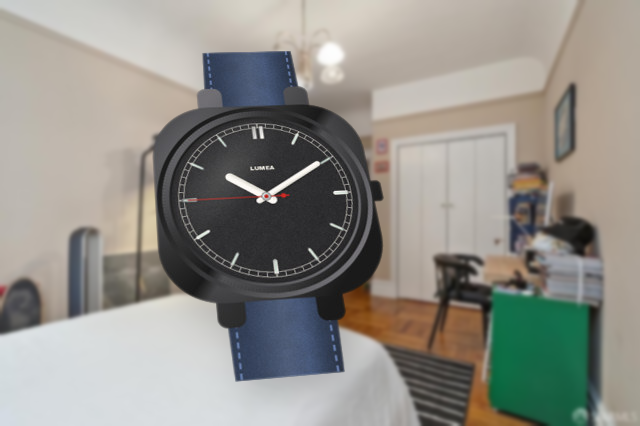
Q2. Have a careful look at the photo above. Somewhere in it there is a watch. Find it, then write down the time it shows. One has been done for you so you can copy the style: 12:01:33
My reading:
10:09:45
